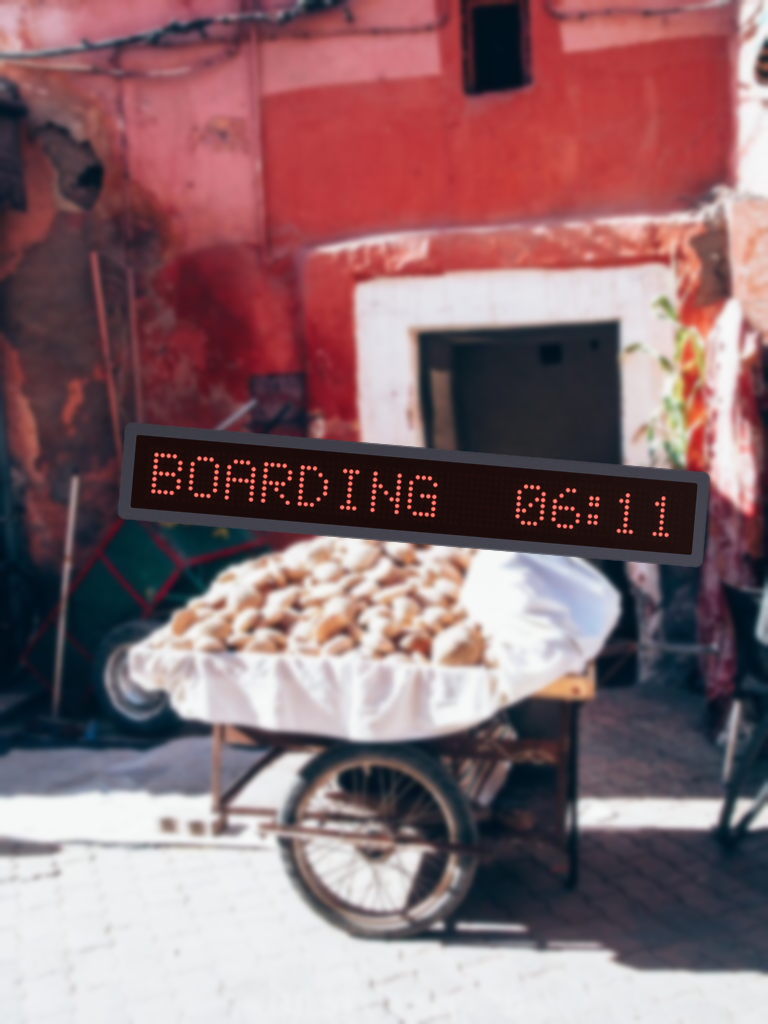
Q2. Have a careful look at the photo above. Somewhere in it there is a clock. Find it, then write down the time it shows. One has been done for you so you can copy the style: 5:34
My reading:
6:11
